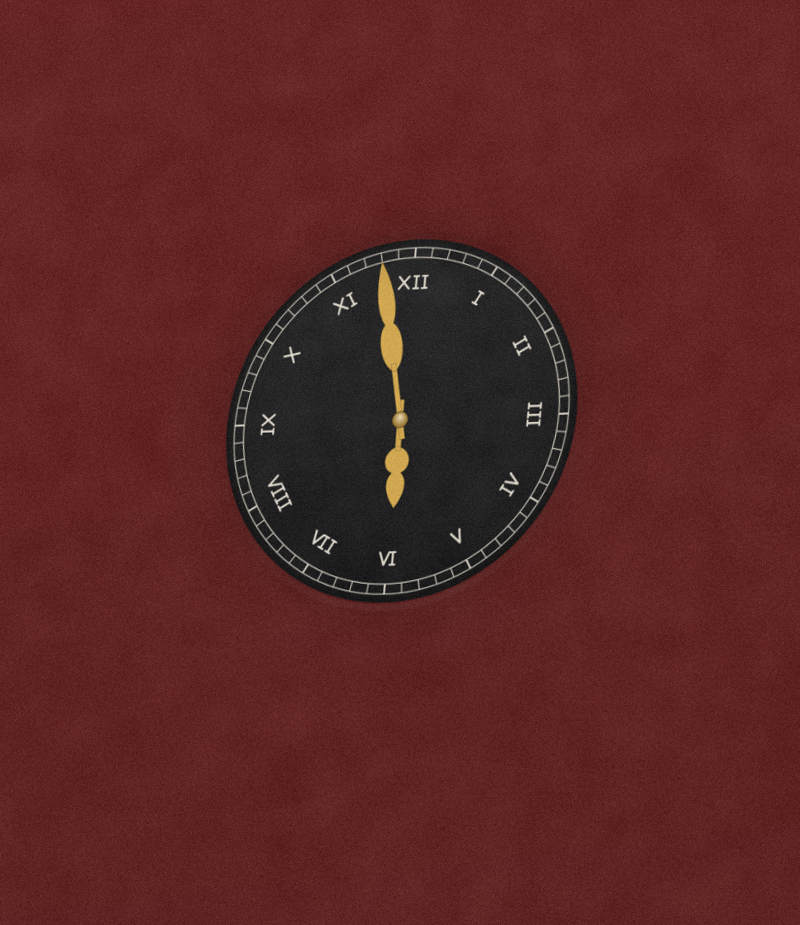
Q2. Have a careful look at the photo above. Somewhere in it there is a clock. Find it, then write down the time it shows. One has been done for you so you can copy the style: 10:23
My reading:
5:58
